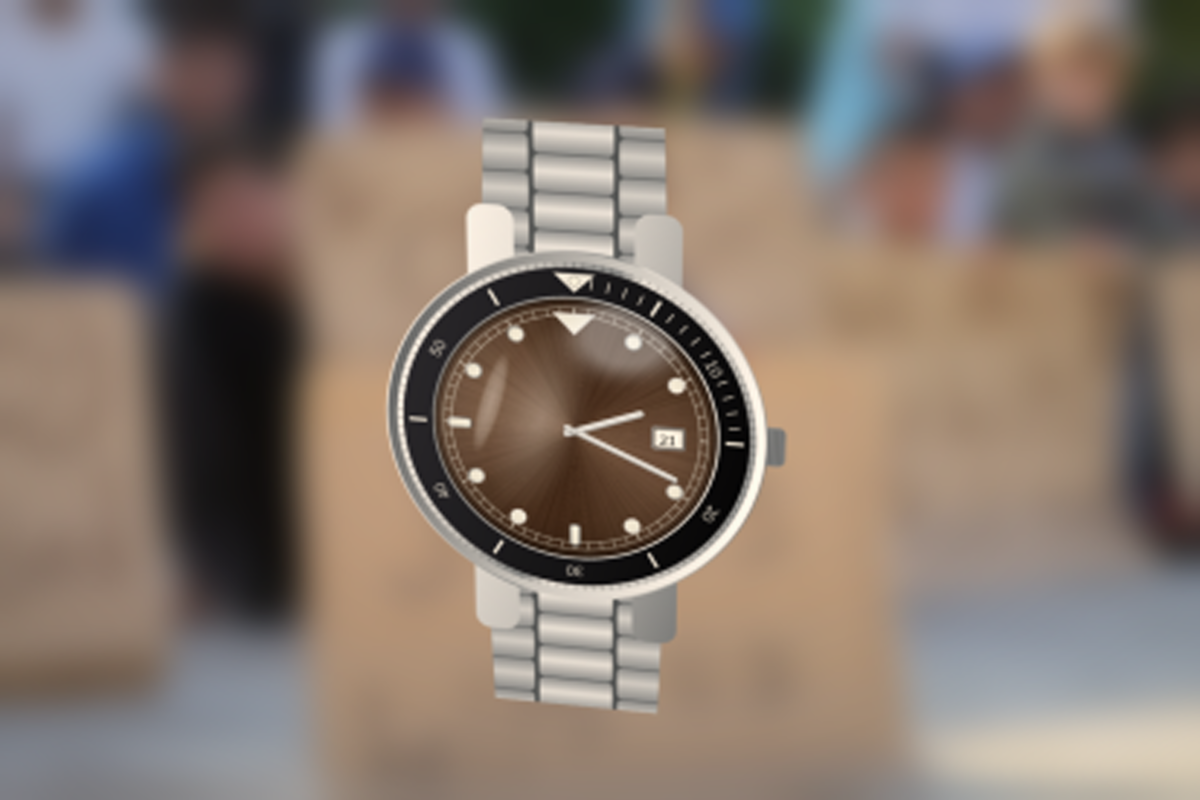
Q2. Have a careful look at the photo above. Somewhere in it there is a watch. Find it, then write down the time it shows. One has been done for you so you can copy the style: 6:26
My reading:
2:19
